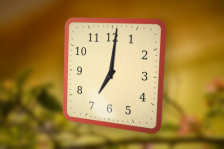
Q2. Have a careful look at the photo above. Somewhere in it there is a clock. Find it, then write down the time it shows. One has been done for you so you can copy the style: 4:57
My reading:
7:01
